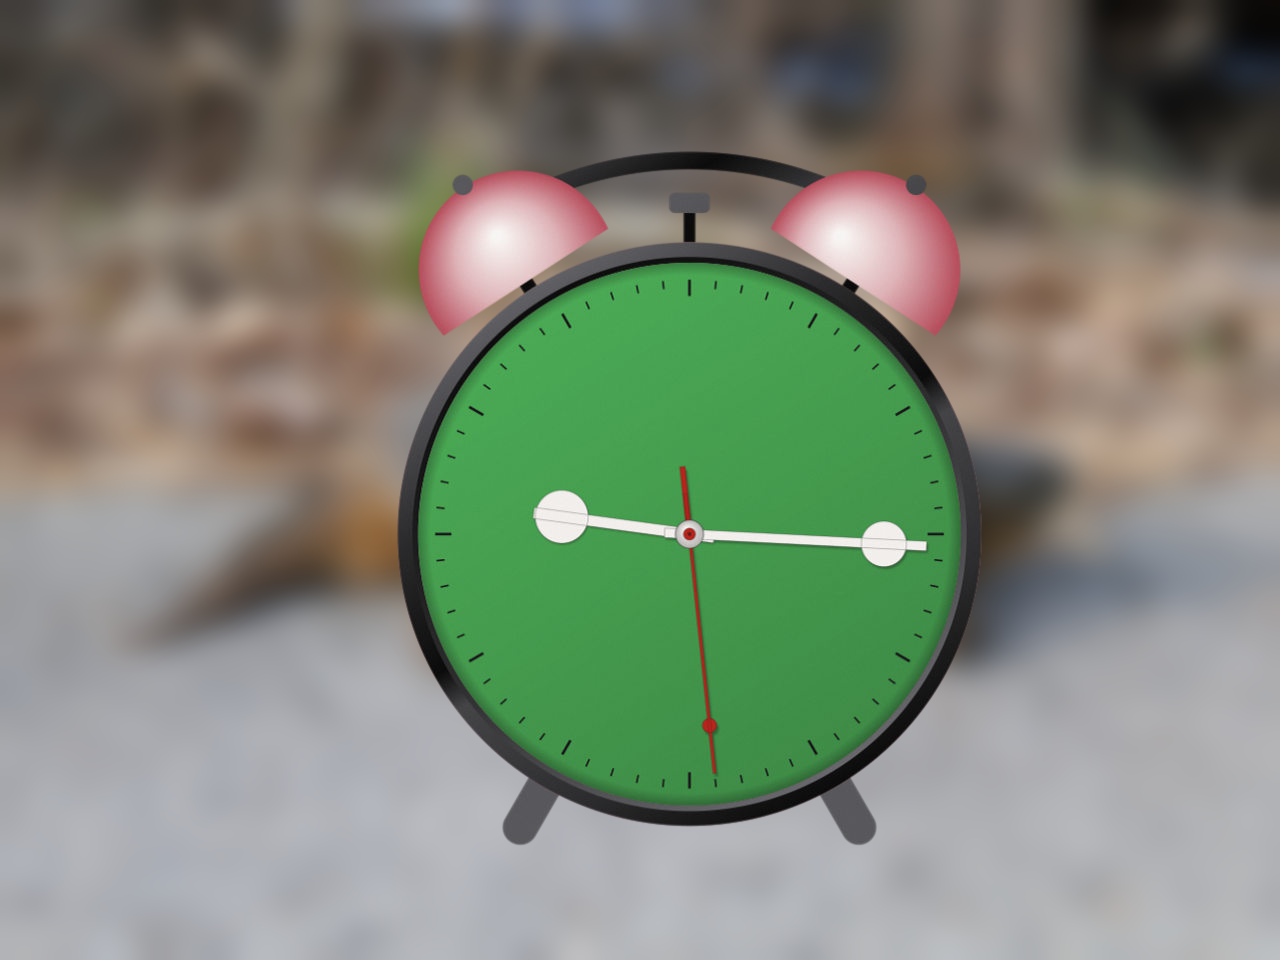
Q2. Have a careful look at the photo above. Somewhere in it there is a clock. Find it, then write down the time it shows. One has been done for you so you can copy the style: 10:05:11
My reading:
9:15:29
